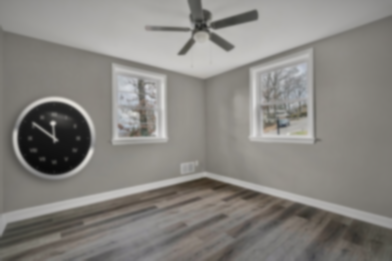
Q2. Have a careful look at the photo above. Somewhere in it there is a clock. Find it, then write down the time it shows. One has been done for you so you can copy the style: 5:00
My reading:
11:51
